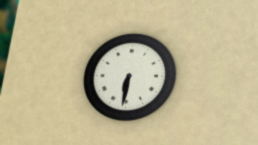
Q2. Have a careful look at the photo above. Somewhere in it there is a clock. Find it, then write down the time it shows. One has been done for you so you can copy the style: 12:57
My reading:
6:31
